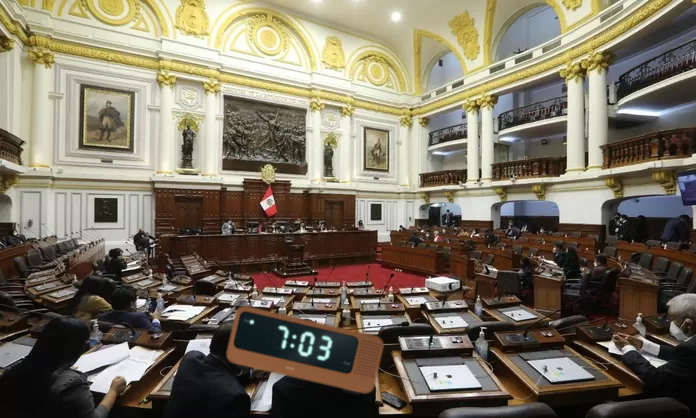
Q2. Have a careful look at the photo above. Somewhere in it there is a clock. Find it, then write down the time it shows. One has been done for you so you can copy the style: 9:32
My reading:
7:03
